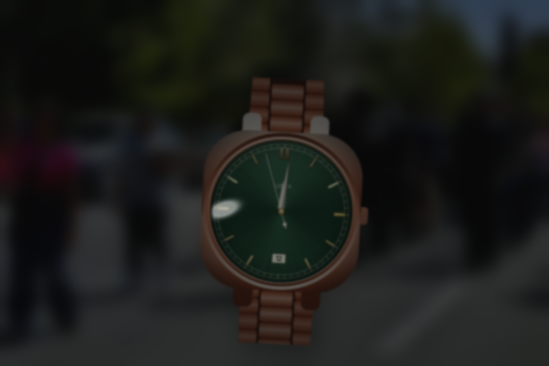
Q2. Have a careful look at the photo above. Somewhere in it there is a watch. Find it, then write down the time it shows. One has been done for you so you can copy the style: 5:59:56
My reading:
12:00:57
